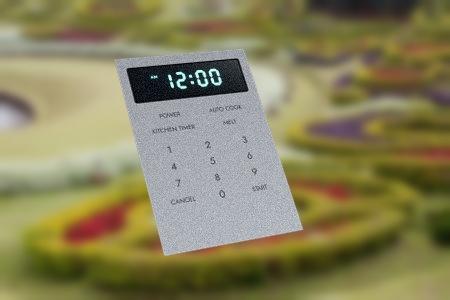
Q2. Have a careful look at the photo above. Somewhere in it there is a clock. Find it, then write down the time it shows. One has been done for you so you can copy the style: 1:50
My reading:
12:00
